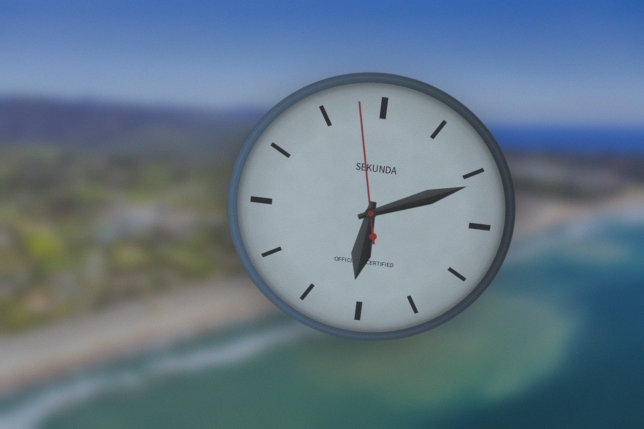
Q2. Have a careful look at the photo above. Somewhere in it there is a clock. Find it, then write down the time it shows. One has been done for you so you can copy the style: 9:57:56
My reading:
6:10:58
